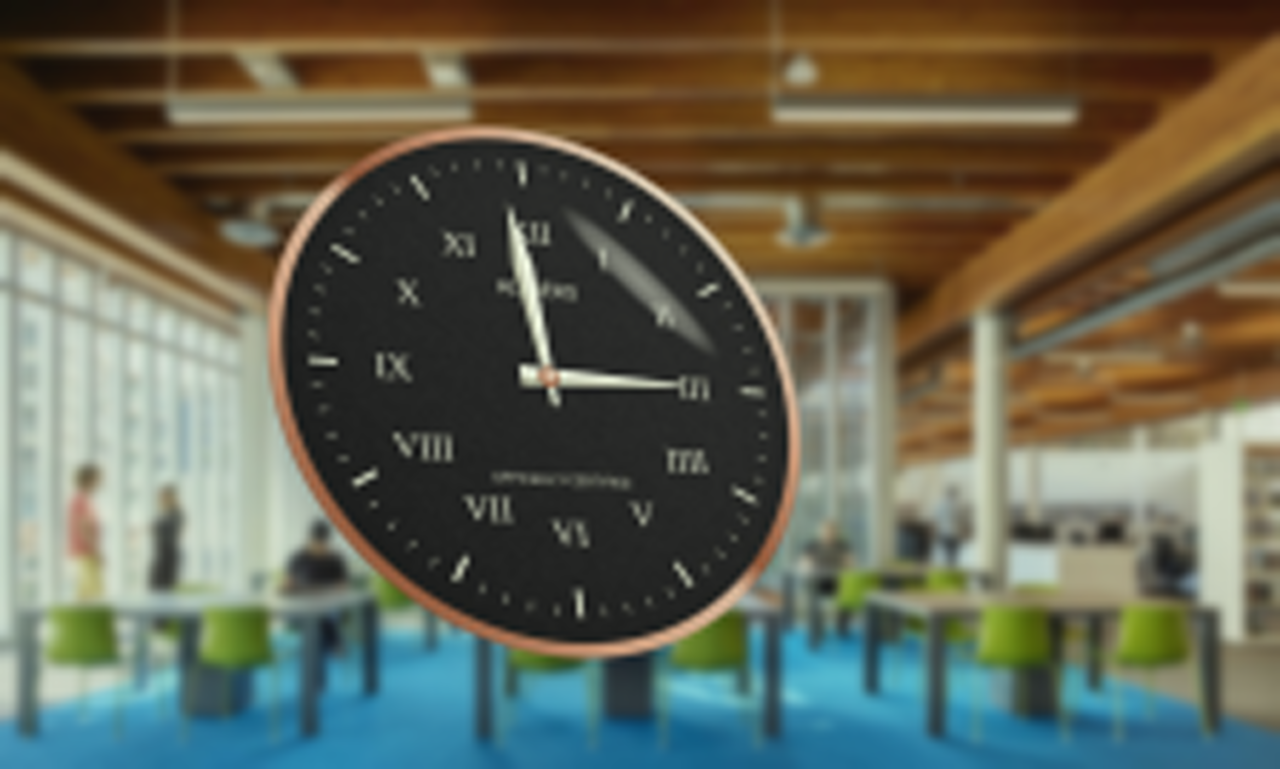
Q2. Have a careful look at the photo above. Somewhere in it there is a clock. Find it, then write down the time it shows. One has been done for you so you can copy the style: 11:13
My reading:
2:59
